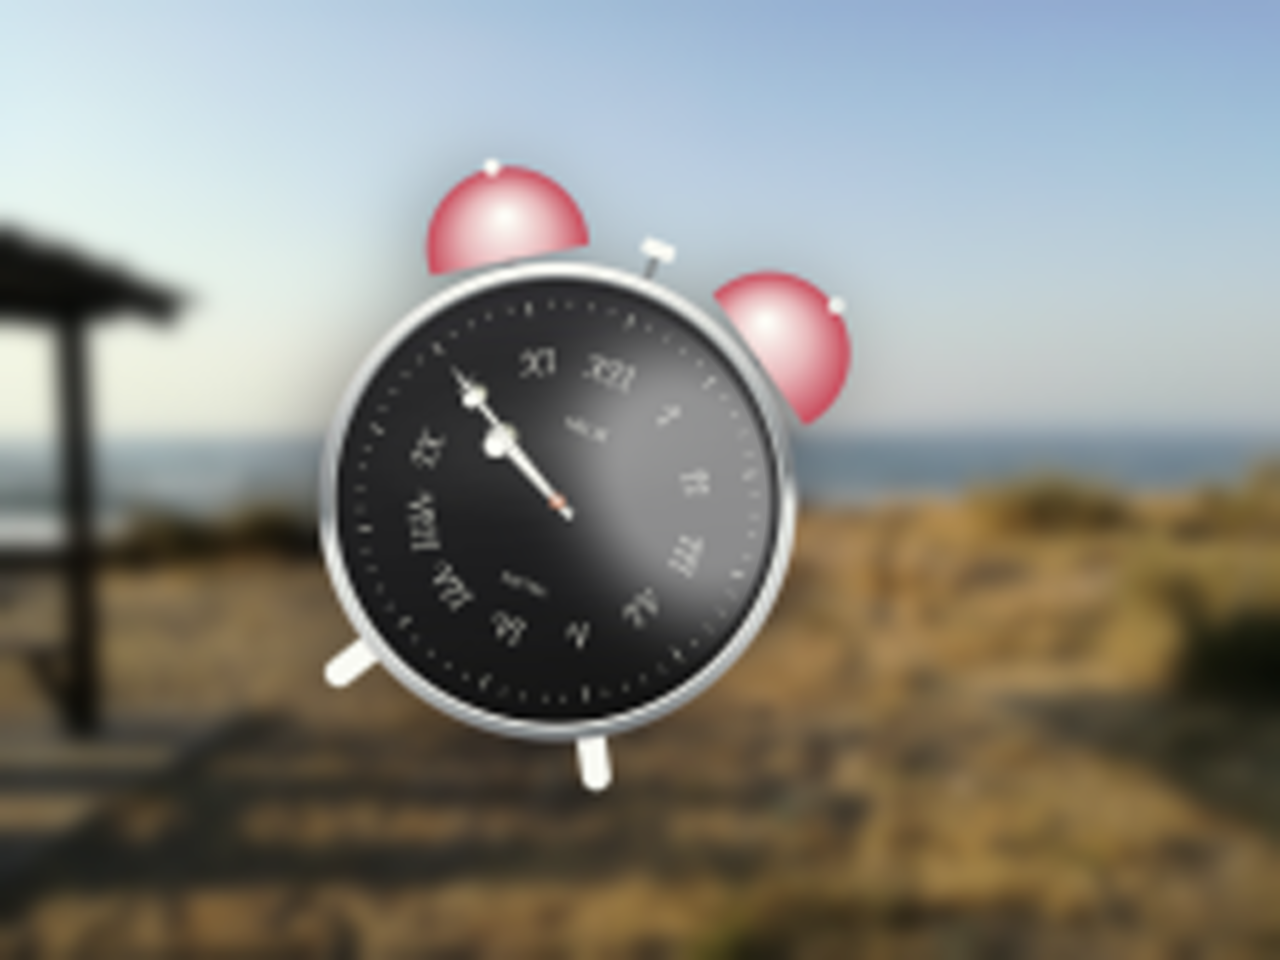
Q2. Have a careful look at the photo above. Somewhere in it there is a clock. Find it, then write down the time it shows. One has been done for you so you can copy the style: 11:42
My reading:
9:50
